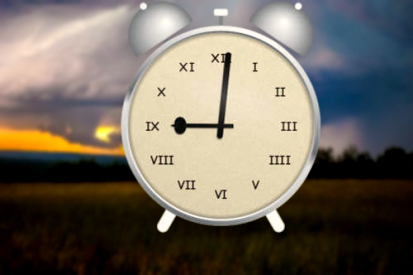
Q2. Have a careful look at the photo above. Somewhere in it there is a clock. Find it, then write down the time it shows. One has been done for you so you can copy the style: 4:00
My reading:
9:01
